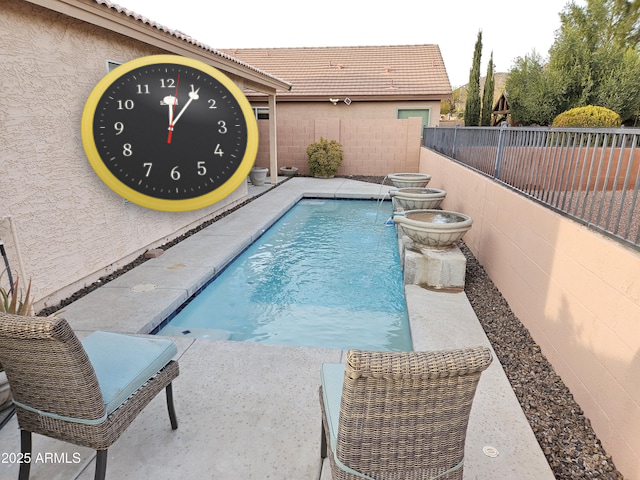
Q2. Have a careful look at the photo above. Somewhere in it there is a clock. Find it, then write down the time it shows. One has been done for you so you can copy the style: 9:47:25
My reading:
12:06:02
